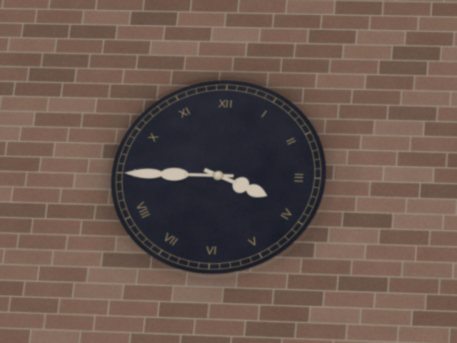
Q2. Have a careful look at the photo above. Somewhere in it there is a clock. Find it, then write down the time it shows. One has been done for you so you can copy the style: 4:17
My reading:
3:45
